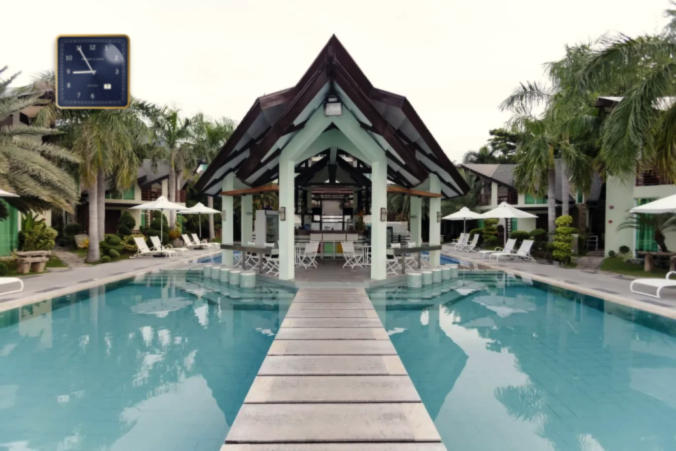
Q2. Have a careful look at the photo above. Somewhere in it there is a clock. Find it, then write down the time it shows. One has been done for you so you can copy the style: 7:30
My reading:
8:55
